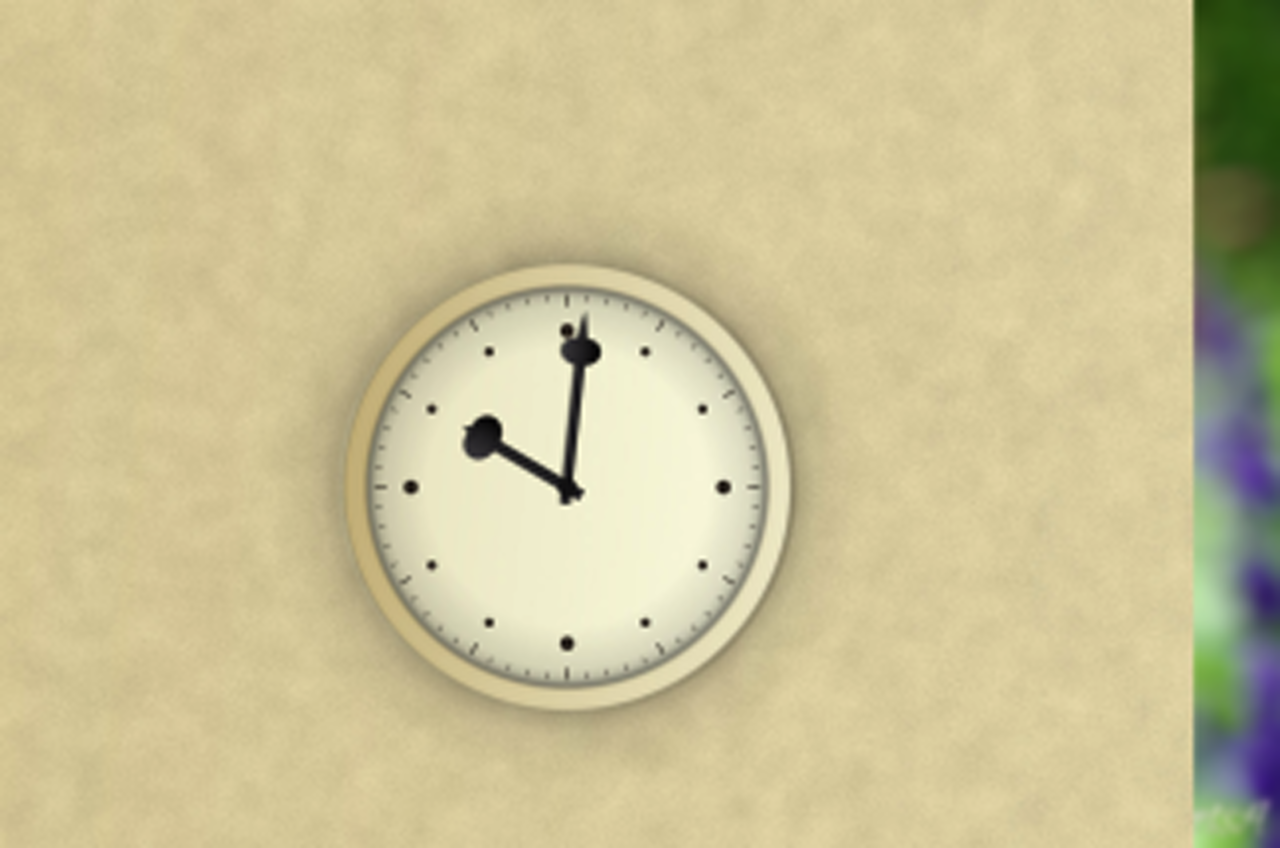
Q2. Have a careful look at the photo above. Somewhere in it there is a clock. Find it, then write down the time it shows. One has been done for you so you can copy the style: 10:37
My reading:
10:01
